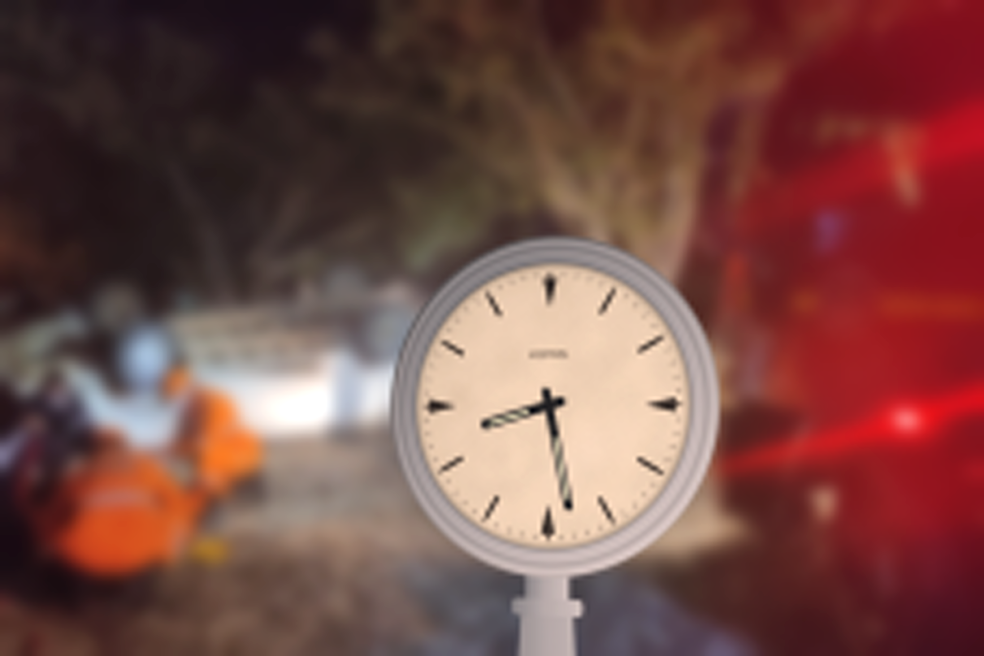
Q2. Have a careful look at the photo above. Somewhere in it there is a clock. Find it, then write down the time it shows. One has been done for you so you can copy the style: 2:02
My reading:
8:28
